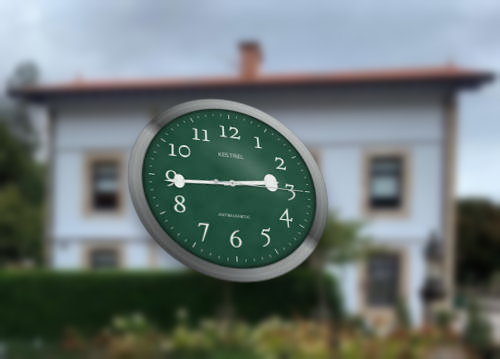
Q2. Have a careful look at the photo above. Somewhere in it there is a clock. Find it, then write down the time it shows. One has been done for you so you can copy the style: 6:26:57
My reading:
2:44:15
